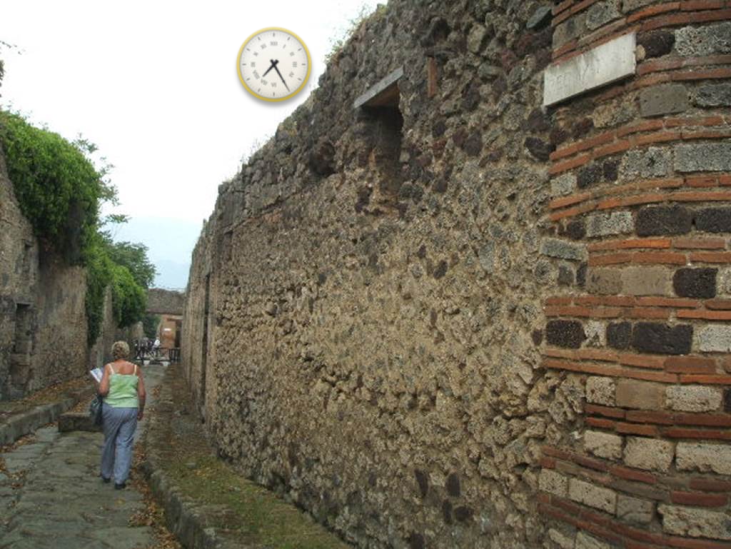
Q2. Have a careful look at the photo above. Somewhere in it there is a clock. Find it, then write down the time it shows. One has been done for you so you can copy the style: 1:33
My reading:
7:25
